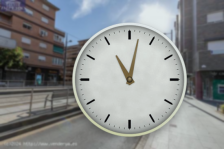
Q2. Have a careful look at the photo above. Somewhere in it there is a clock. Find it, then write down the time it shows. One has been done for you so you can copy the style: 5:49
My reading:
11:02
